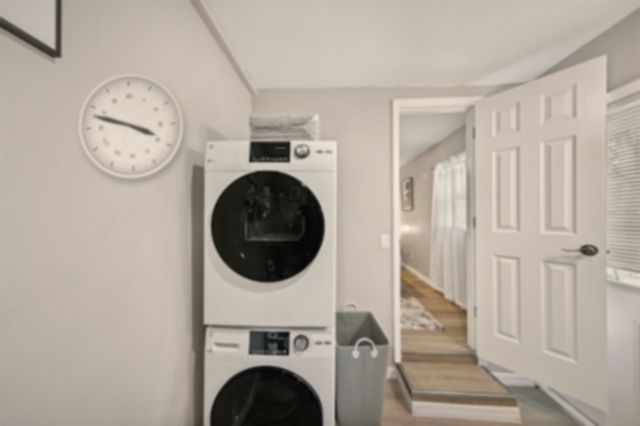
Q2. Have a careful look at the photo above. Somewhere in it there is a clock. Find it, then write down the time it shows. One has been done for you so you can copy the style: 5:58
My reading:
3:48
